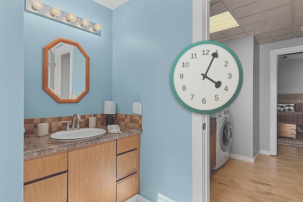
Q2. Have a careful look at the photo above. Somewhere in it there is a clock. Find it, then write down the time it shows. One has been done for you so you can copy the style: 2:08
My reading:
4:04
